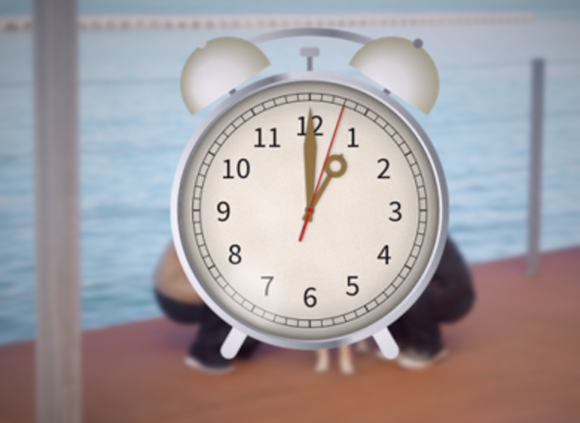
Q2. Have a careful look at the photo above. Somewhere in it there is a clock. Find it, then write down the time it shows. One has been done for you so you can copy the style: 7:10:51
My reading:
1:00:03
